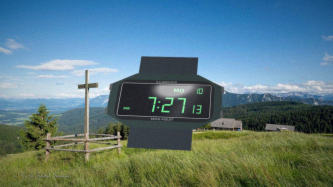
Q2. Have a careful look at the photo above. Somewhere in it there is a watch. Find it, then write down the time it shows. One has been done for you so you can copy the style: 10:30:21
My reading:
7:27:13
